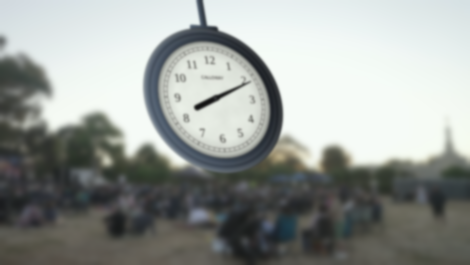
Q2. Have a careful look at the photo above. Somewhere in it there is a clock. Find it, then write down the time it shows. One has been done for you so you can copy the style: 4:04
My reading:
8:11
